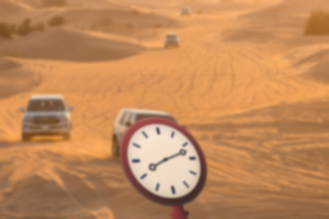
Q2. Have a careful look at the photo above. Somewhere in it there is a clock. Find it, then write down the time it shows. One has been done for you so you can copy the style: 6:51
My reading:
8:12
